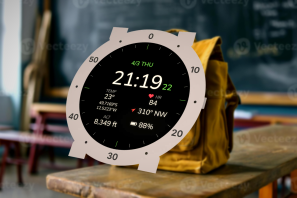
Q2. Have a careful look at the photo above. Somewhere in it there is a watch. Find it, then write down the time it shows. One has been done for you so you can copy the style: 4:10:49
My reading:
21:19:22
